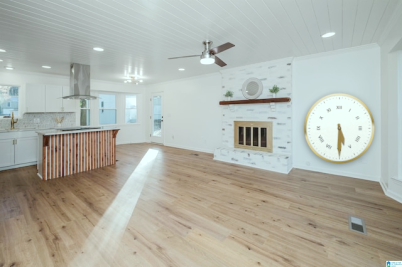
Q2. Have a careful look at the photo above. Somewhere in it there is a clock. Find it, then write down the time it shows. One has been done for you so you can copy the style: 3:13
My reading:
5:30
